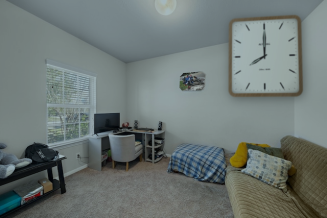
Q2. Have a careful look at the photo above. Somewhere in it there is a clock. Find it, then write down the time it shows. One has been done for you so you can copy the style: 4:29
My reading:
8:00
